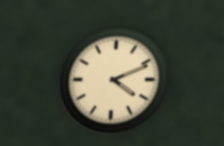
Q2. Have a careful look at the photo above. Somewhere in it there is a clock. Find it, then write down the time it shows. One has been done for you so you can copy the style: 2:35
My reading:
4:11
